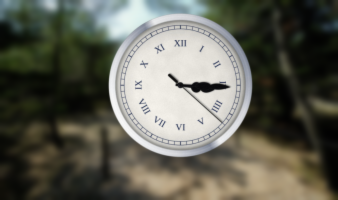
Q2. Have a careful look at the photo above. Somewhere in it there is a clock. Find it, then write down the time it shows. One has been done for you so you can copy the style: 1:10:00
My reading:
3:15:22
